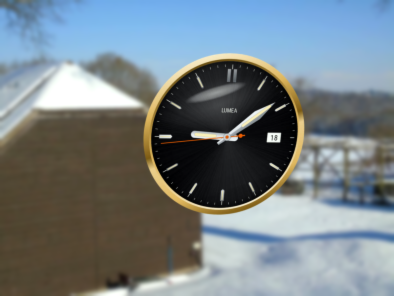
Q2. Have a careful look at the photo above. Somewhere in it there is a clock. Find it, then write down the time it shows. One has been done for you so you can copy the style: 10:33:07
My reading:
9:08:44
